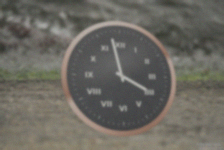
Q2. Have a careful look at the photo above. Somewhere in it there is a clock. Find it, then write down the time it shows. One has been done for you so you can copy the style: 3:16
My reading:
3:58
